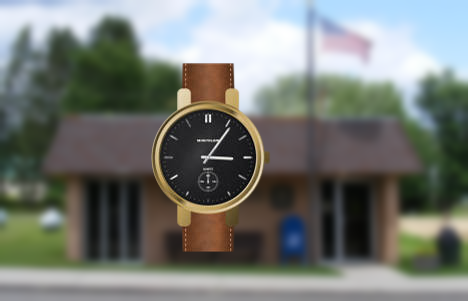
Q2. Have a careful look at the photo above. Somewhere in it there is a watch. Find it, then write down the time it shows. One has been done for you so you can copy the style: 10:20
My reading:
3:06
